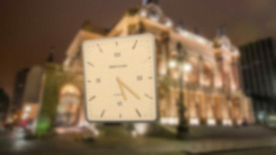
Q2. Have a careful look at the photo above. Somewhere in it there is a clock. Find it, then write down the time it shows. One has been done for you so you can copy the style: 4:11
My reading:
5:22
